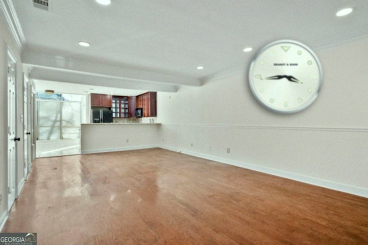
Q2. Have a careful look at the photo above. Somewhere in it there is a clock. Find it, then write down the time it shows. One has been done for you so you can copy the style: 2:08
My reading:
3:44
